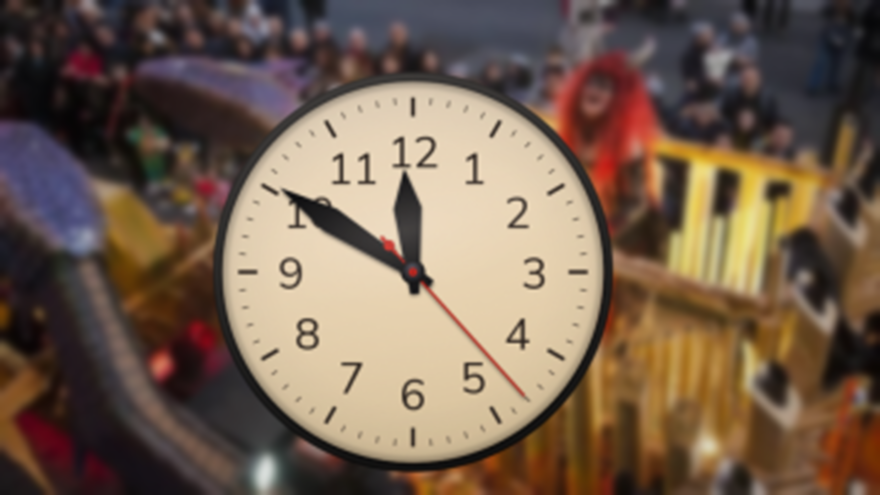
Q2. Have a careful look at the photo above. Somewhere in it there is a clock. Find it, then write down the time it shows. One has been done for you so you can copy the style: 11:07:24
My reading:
11:50:23
